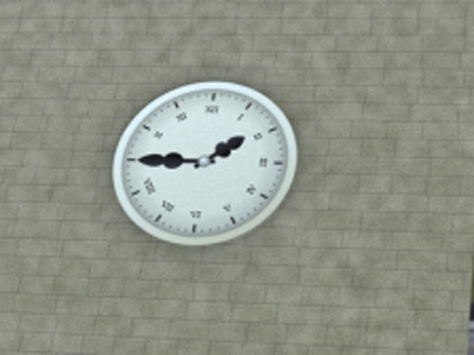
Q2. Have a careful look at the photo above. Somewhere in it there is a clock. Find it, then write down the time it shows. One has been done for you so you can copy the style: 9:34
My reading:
1:45
